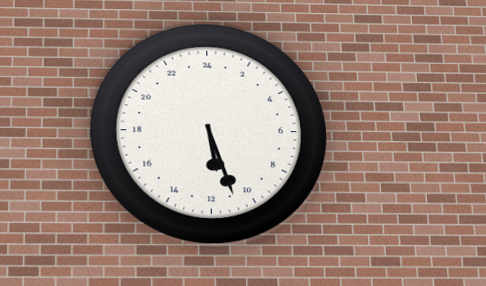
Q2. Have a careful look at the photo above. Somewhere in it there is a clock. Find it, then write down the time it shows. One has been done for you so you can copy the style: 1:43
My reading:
11:27
